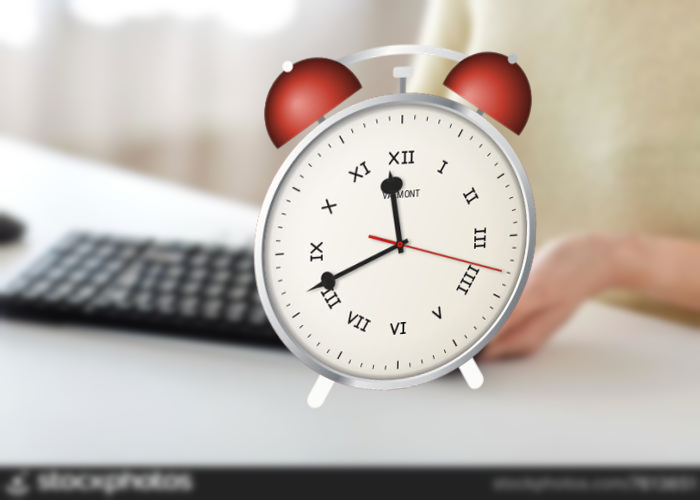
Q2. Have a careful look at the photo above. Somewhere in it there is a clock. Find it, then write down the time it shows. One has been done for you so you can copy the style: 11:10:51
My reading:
11:41:18
